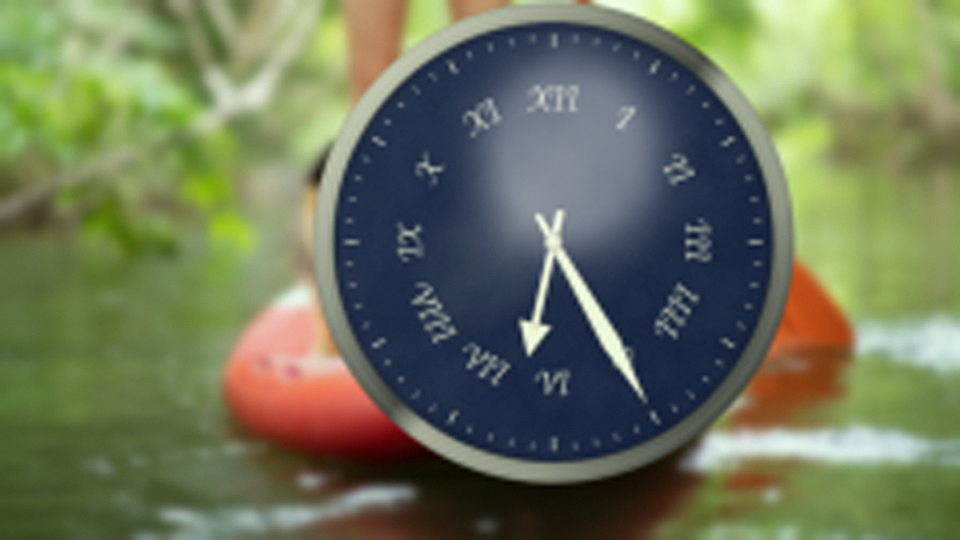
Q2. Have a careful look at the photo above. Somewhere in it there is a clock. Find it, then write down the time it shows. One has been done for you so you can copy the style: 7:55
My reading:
6:25
